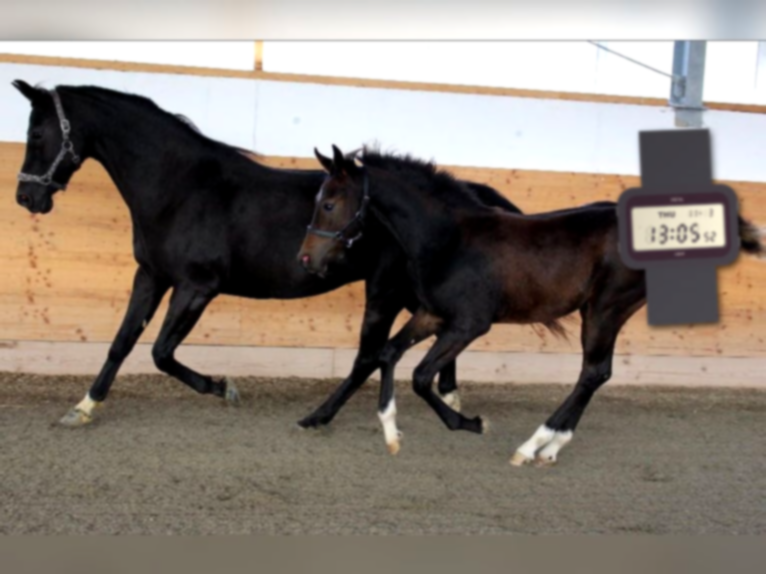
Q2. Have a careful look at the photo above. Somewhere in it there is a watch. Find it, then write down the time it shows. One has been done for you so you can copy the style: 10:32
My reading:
13:05
